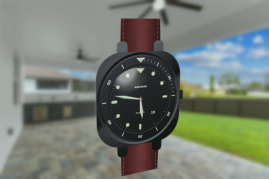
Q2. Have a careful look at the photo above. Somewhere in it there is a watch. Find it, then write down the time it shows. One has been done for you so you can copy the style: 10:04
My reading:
5:47
